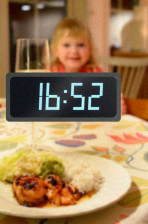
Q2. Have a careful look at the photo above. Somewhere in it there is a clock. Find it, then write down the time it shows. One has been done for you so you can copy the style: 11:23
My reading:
16:52
